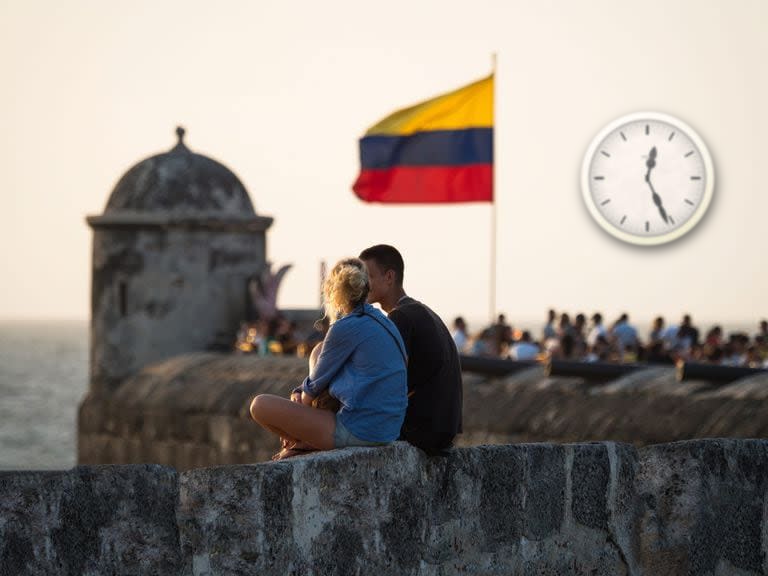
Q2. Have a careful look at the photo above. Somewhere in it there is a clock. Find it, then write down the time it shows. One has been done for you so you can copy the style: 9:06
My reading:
12:26
